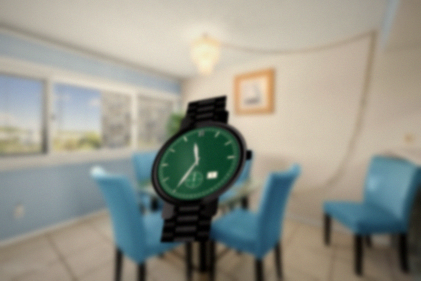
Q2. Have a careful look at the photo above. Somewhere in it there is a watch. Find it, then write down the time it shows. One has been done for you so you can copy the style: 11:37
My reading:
11:35
